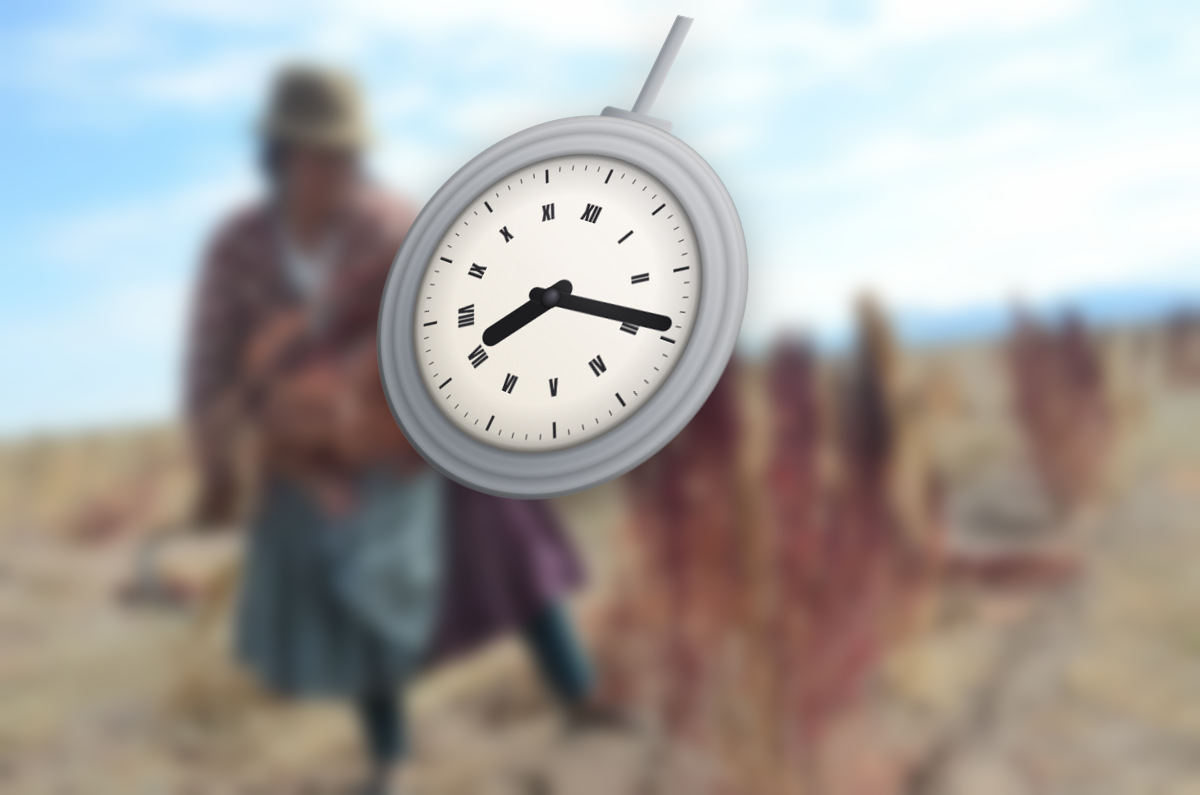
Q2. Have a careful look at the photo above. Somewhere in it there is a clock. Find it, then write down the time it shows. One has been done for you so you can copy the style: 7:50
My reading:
7:14
